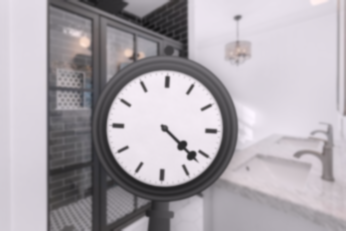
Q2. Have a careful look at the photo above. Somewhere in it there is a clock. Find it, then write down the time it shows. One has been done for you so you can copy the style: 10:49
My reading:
4:22
